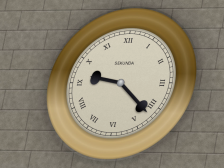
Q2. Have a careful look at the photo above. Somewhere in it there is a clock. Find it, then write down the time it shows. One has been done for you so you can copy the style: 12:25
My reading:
9:22
